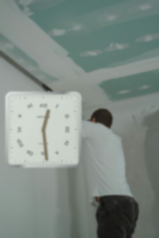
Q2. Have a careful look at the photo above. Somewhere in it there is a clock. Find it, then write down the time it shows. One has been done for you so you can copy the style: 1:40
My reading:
12:29
